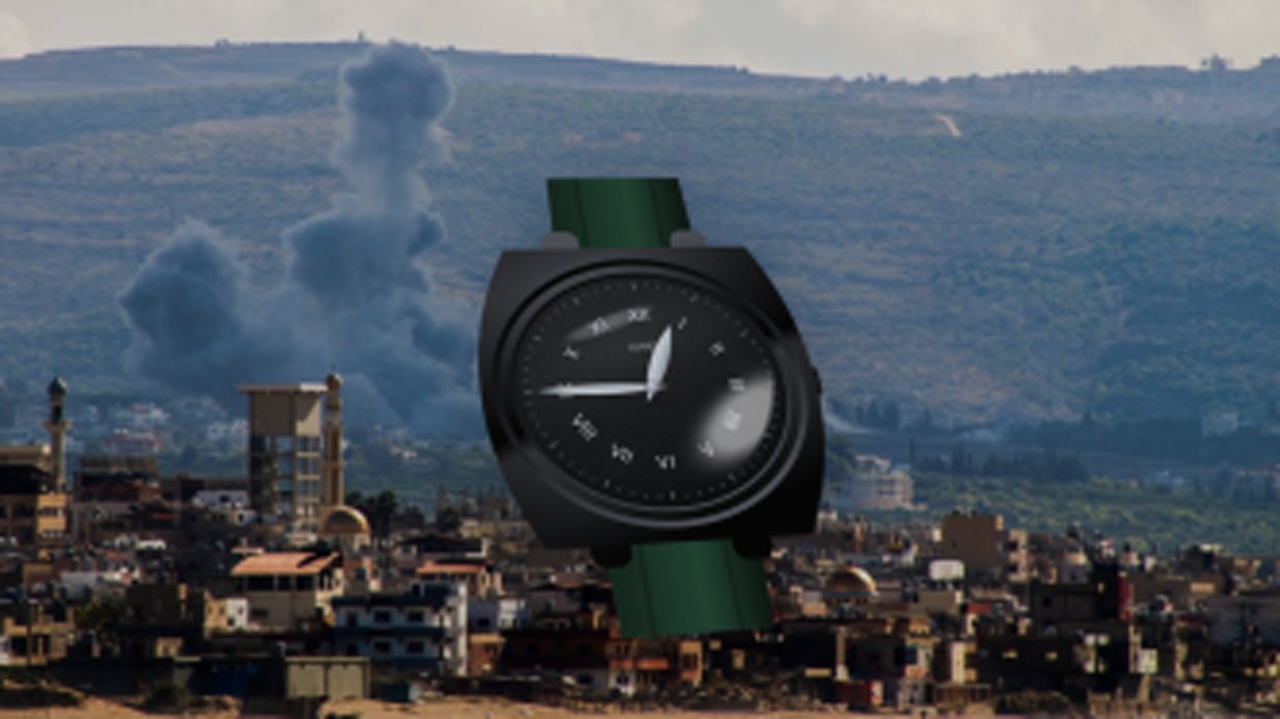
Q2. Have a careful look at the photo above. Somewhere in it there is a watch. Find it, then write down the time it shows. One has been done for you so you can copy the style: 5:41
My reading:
12:45
